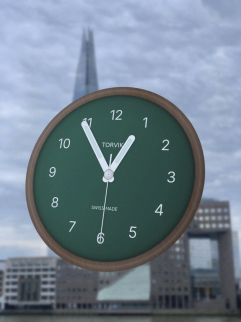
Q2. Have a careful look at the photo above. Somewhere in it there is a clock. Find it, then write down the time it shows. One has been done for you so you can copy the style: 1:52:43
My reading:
12:54:30
